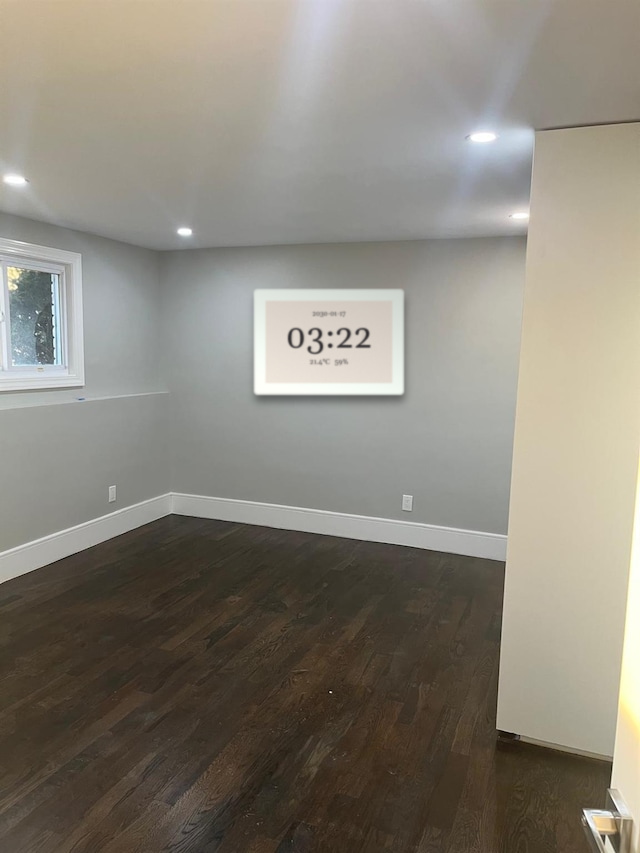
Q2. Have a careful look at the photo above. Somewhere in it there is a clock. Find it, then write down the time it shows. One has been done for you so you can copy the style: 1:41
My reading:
3:22
